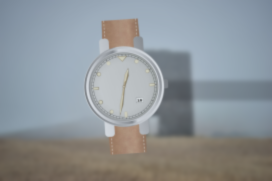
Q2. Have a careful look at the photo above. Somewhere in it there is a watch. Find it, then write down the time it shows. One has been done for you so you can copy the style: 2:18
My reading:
12:32
